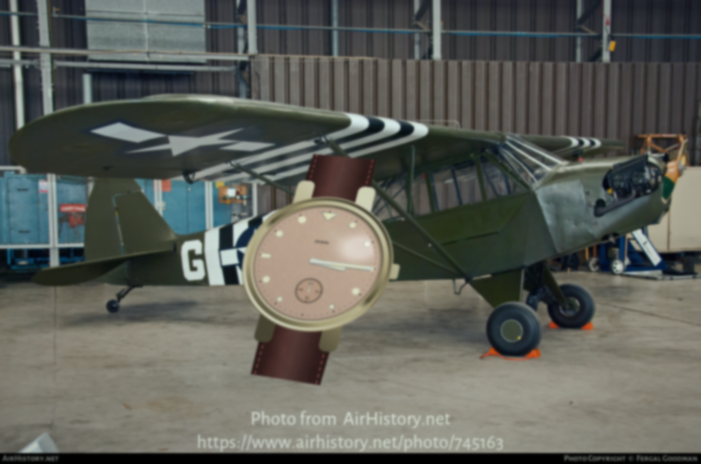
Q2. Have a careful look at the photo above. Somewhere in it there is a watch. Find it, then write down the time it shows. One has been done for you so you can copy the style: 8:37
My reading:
3:15
